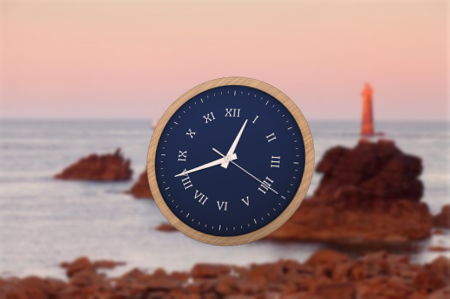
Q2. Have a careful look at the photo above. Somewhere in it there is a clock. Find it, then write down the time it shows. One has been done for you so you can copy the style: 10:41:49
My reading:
12:41:20
